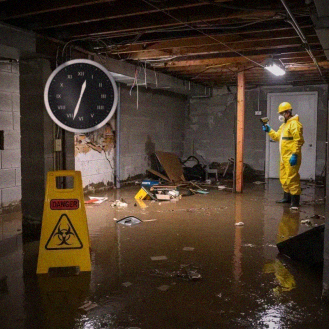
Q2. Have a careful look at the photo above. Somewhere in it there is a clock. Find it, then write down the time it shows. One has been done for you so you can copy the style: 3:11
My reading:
12:33
